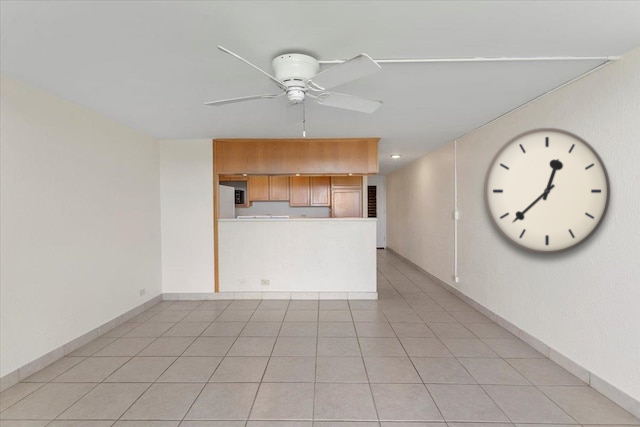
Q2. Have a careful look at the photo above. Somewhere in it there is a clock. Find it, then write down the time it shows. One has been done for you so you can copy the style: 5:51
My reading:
12:38
